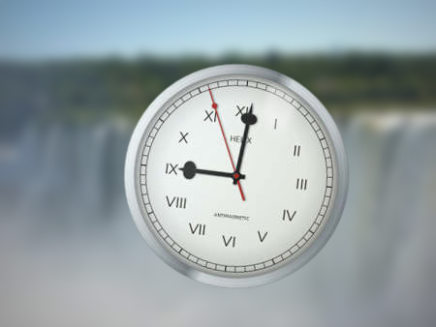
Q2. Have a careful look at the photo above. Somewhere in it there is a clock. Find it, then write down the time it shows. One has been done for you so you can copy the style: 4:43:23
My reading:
9:00:56
